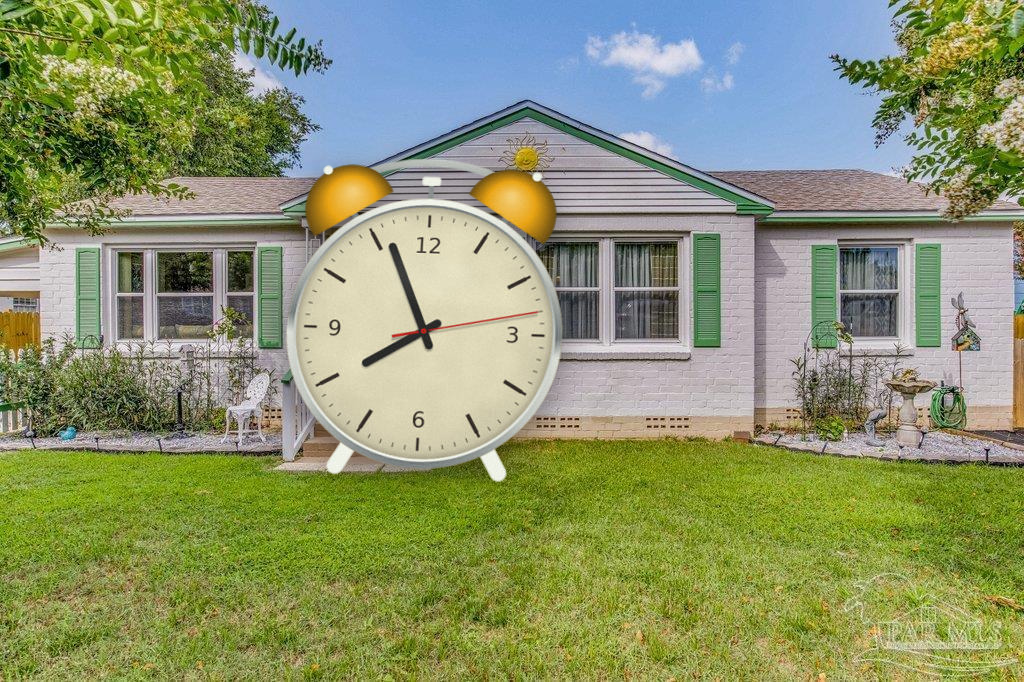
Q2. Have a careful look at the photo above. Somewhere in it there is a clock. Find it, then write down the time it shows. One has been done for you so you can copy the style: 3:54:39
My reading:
7:56:13
